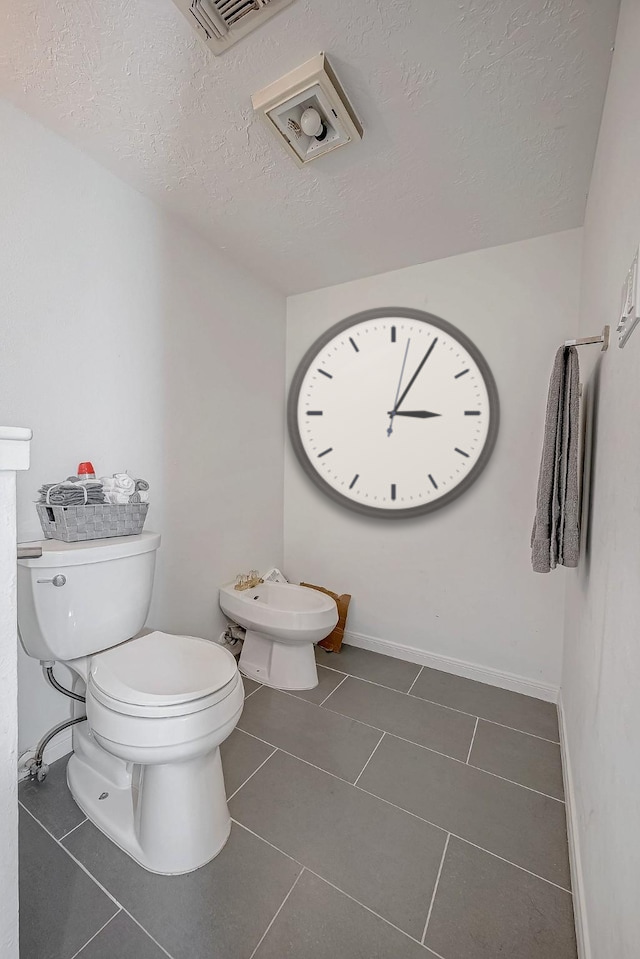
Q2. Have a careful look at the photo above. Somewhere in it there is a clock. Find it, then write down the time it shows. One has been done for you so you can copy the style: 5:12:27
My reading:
3:05:02
